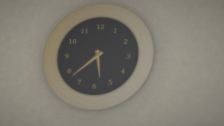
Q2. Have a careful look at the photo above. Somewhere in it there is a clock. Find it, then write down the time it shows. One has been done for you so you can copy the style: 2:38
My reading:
5:38
